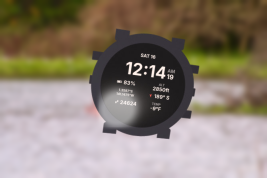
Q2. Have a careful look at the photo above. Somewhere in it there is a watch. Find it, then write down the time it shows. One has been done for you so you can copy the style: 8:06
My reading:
12:14
